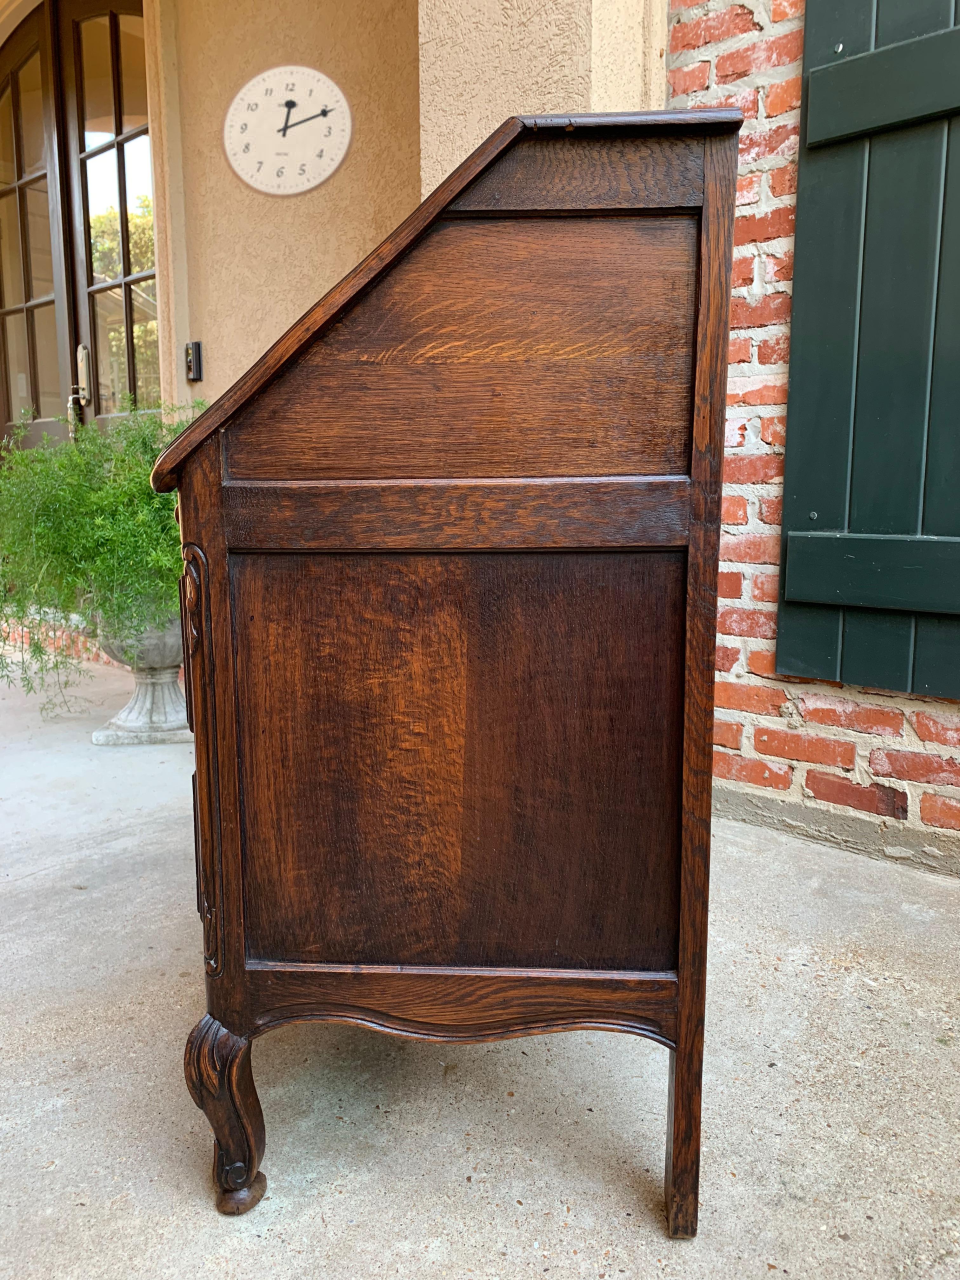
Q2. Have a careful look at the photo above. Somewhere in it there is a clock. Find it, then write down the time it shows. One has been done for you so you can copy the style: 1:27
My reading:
12:11
